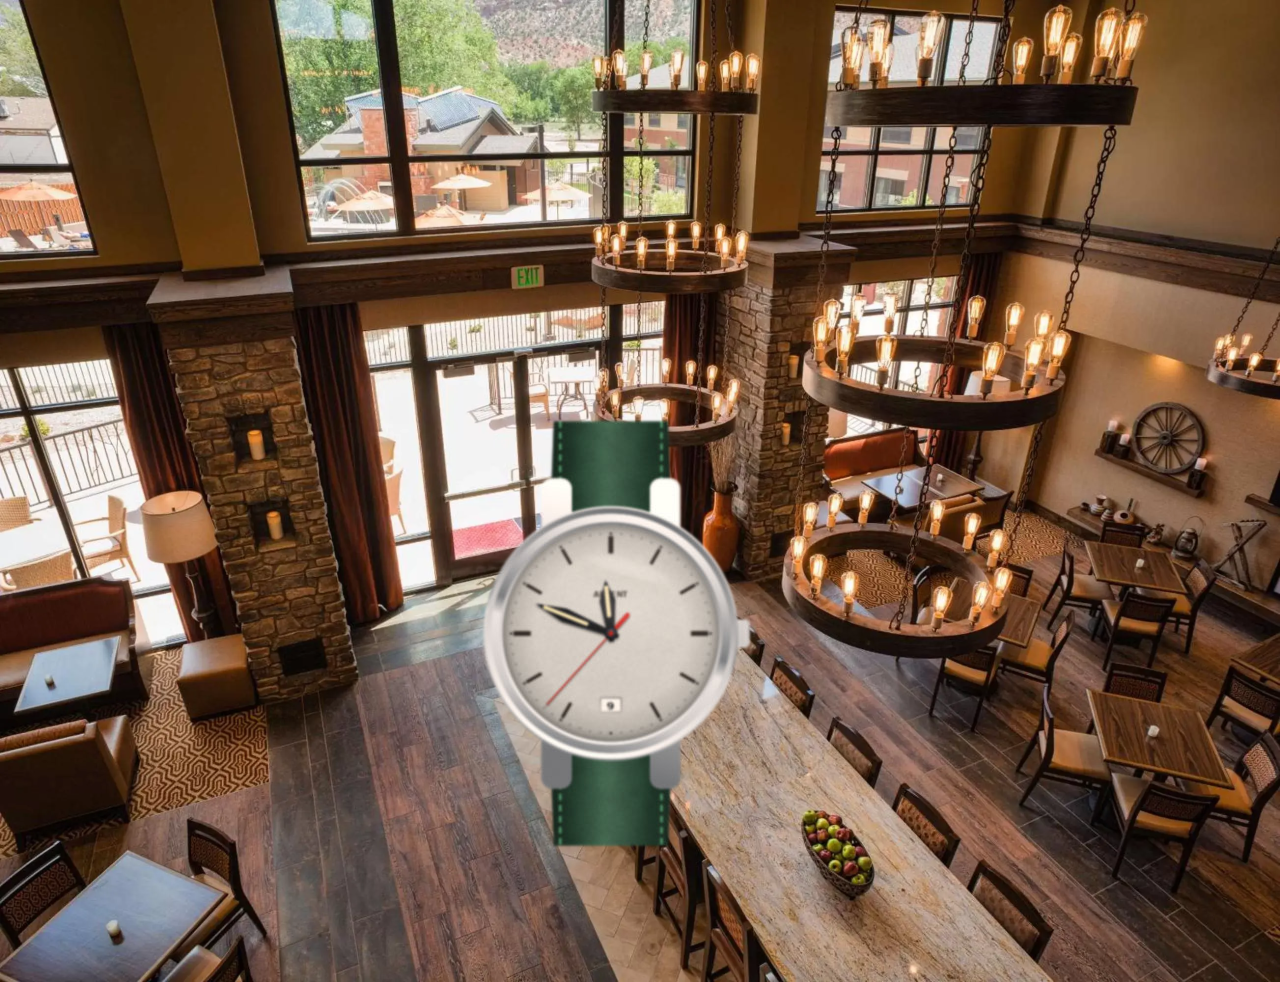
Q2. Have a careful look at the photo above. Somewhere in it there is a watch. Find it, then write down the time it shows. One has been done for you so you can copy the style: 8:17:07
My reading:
11:48:37
